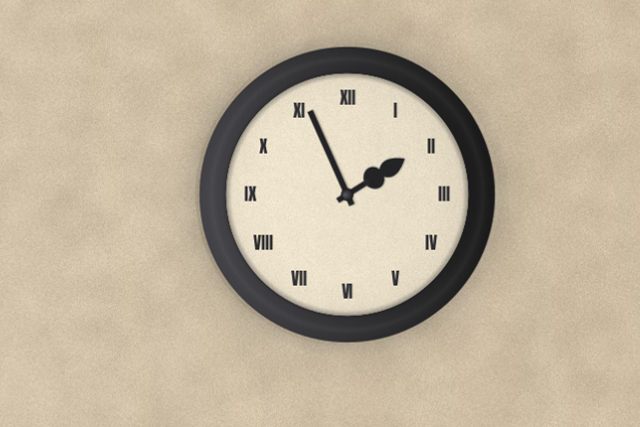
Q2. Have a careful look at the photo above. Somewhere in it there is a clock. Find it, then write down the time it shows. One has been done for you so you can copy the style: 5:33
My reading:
1:56
